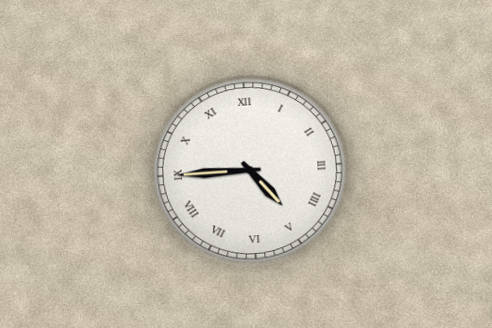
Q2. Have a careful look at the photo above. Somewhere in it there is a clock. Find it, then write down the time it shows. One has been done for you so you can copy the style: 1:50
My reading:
4:45
